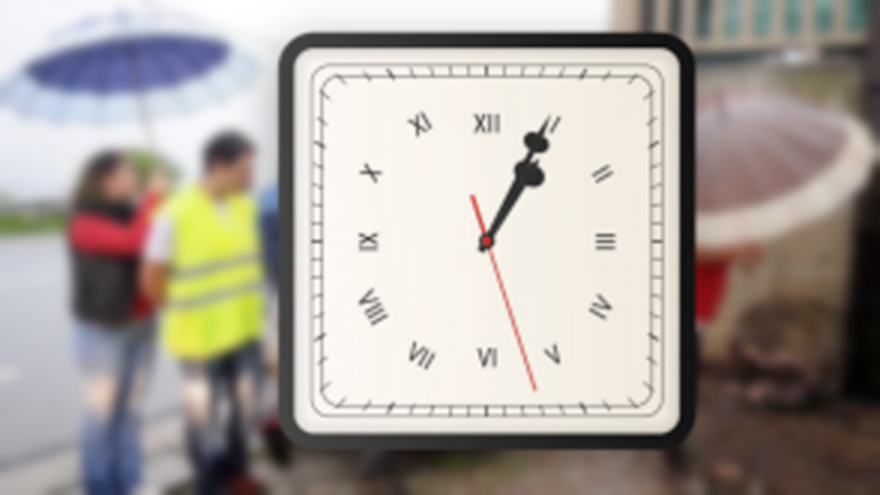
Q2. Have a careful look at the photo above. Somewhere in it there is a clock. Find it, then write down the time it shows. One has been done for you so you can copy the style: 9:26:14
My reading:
1:04:27
